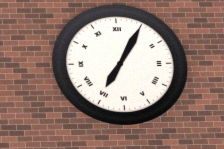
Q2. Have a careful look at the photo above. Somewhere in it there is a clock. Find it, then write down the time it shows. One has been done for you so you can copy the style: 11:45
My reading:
7:05
